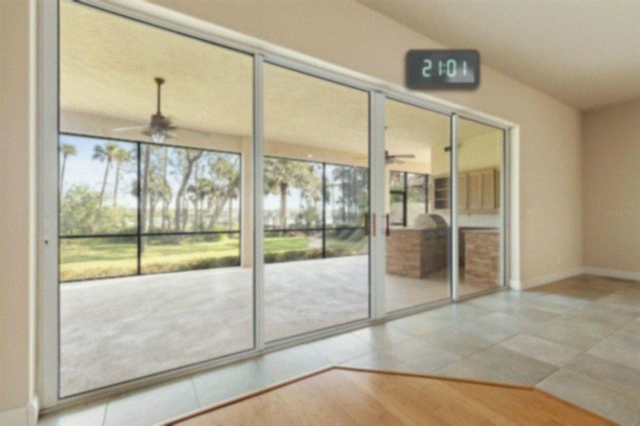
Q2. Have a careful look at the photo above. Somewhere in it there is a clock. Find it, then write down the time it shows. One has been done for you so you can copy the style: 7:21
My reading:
21:01
